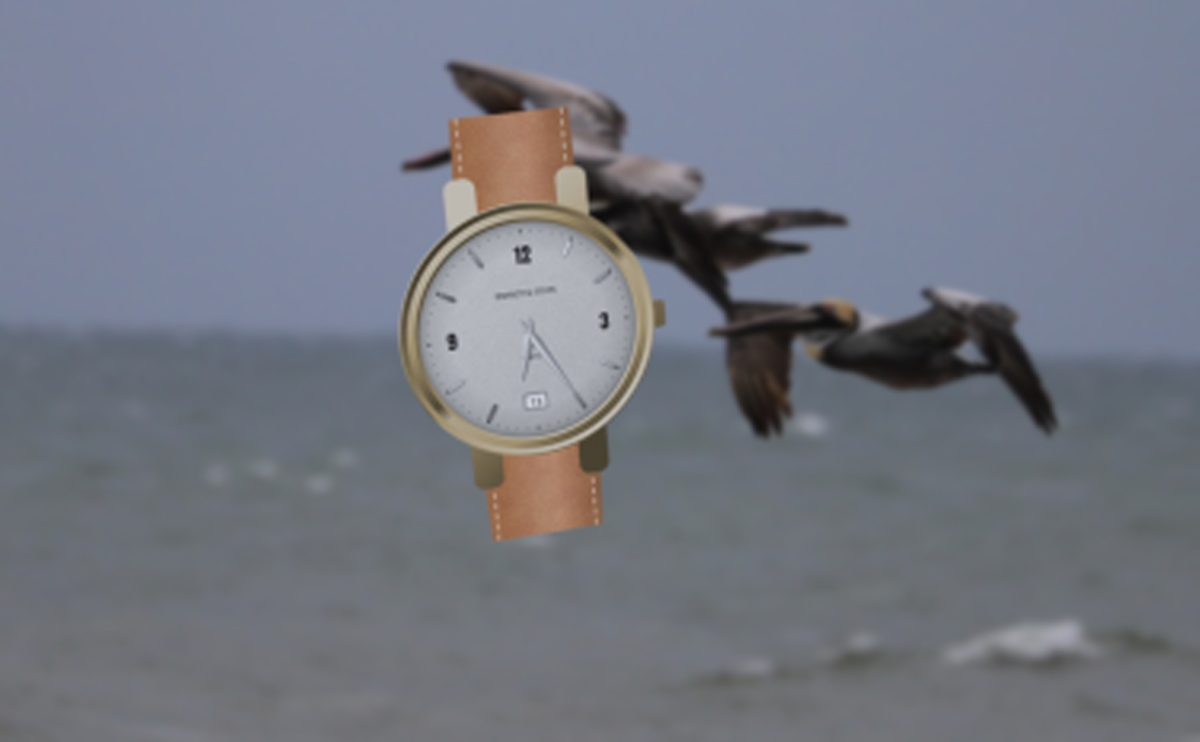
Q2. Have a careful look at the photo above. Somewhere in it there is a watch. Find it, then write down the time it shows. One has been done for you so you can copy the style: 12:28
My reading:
6:25
